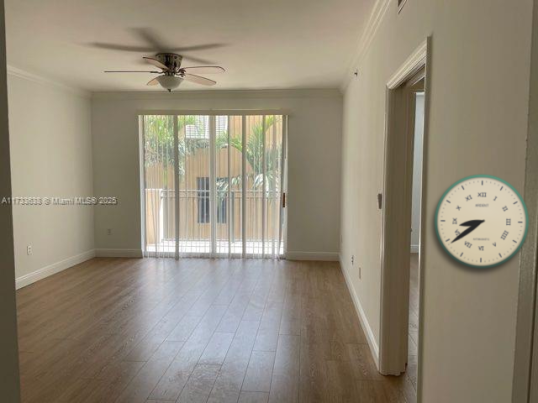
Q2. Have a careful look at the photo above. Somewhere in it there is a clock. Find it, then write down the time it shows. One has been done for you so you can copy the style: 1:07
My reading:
8:39
